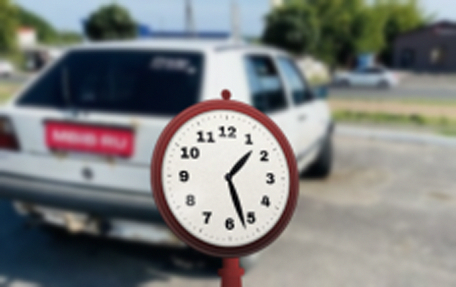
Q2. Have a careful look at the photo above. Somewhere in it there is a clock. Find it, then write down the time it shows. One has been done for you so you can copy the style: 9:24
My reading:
1:27
